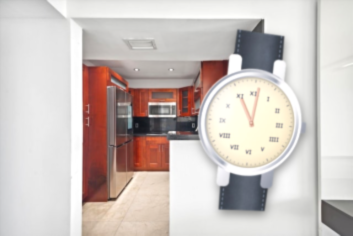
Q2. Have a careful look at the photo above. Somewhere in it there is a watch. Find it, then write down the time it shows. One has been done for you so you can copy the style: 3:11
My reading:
11:01
